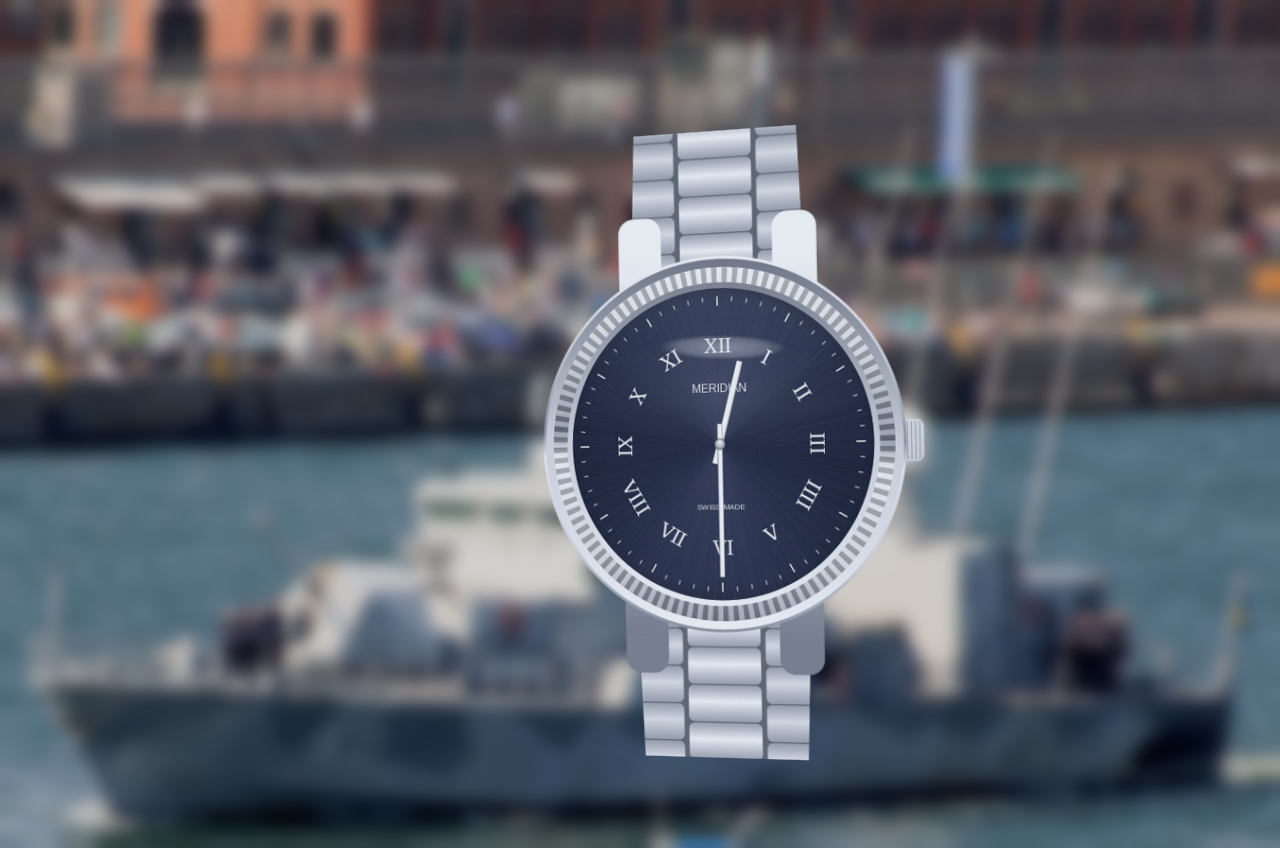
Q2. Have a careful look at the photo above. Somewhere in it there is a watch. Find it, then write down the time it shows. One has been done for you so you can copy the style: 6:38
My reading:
12:30
